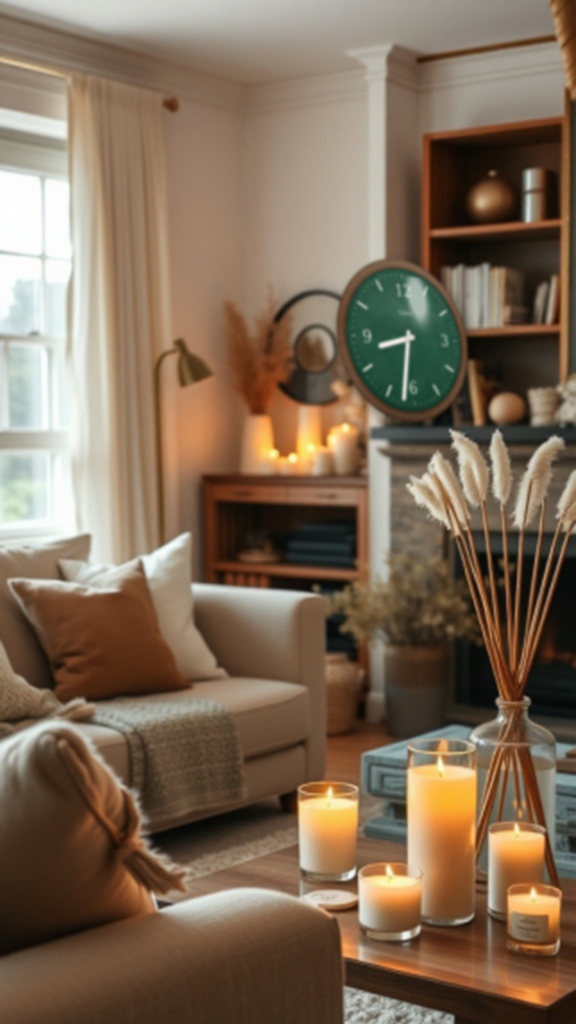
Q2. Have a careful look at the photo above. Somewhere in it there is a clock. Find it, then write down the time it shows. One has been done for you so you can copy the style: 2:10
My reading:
8:32
